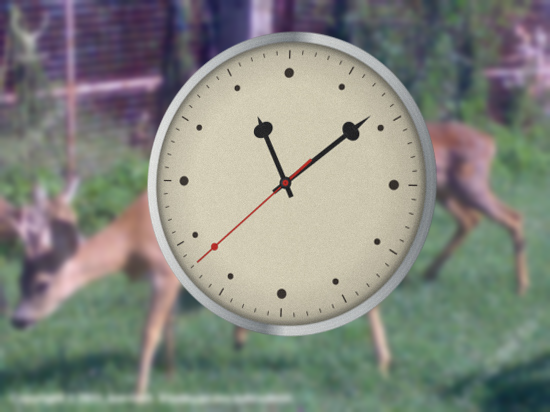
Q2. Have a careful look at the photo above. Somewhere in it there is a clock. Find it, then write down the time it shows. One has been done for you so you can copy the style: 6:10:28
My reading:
11:08:38
